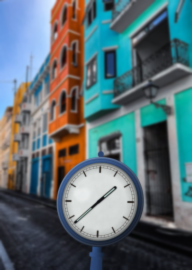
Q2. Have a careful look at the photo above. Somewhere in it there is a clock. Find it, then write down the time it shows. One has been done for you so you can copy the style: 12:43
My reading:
1:38
